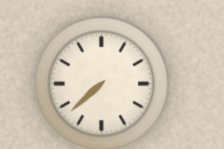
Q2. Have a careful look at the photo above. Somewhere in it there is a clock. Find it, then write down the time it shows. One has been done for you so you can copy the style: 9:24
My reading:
7:38
